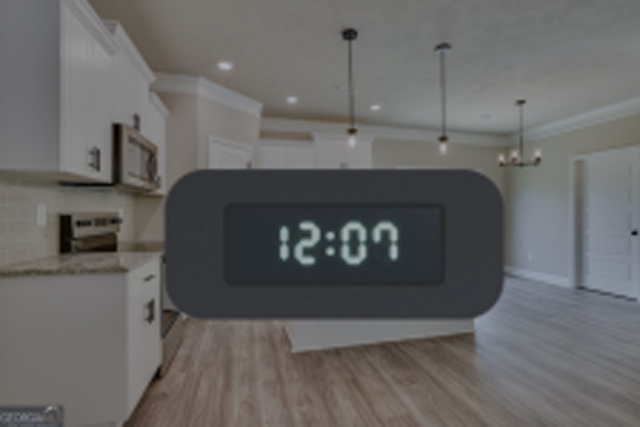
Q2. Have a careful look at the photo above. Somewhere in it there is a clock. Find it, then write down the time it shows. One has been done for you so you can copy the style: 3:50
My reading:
12:07
